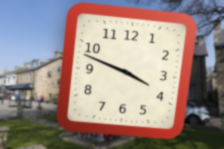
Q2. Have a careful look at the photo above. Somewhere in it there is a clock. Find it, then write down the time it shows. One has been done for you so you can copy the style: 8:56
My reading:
3:48
